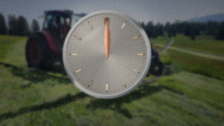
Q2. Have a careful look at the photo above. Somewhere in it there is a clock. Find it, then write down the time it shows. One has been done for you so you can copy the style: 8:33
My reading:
12:00
